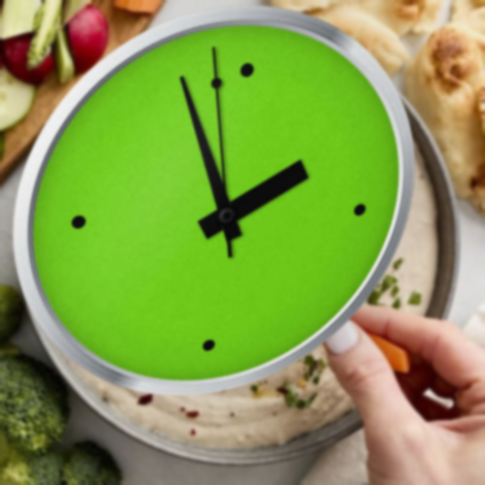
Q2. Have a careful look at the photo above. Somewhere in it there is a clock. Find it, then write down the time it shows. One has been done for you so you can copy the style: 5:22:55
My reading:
1:55:58
